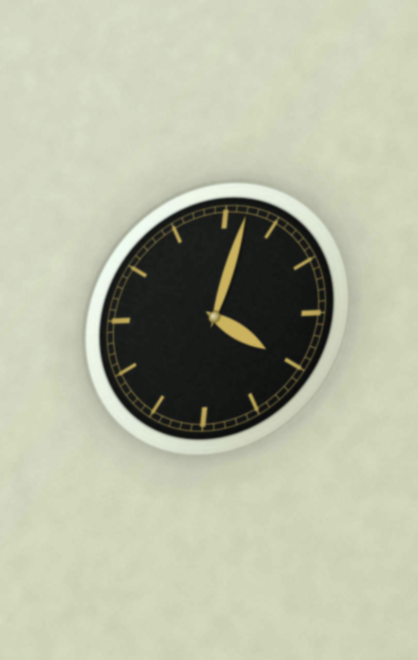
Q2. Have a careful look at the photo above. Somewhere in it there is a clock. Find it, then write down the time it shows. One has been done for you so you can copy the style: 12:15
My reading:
4:02
